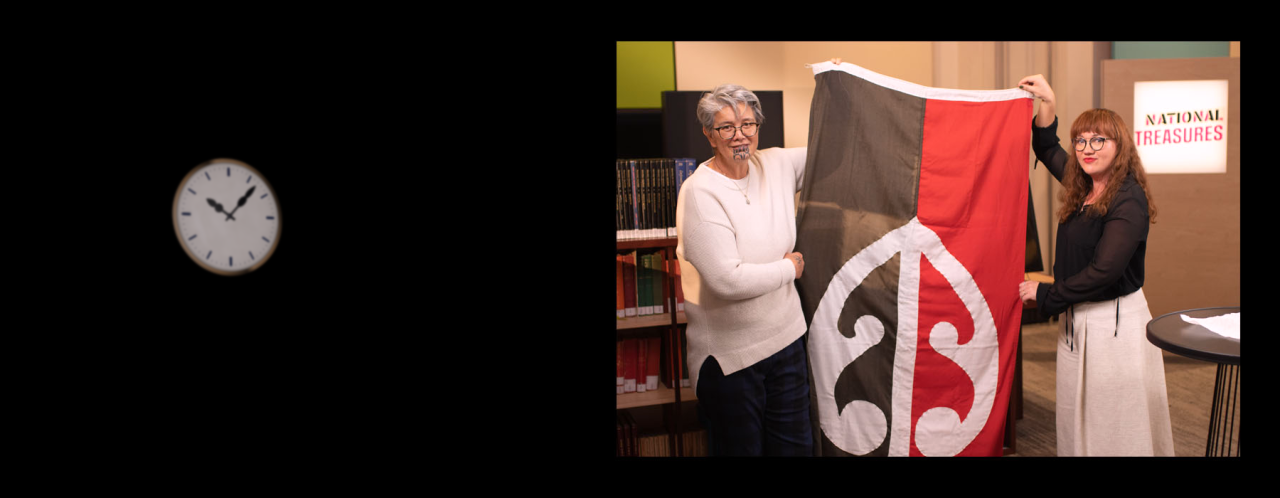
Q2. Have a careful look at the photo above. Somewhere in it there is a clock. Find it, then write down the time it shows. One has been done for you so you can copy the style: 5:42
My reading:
10:07
